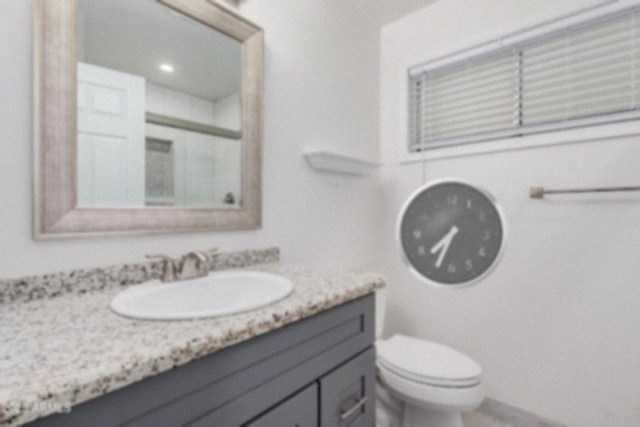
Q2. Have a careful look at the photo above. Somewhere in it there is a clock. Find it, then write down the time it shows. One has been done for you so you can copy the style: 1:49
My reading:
7:34
